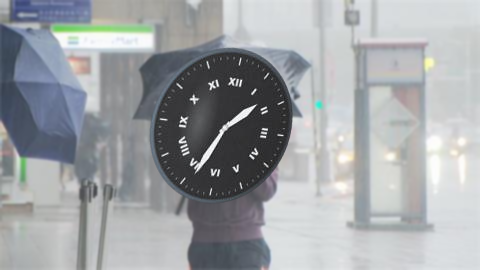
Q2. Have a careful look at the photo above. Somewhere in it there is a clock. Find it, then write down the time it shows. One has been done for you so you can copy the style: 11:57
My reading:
1:34
